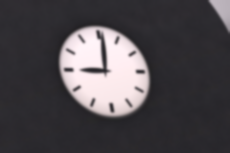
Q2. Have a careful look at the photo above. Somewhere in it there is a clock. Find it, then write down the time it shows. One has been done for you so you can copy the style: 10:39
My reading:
9:01
